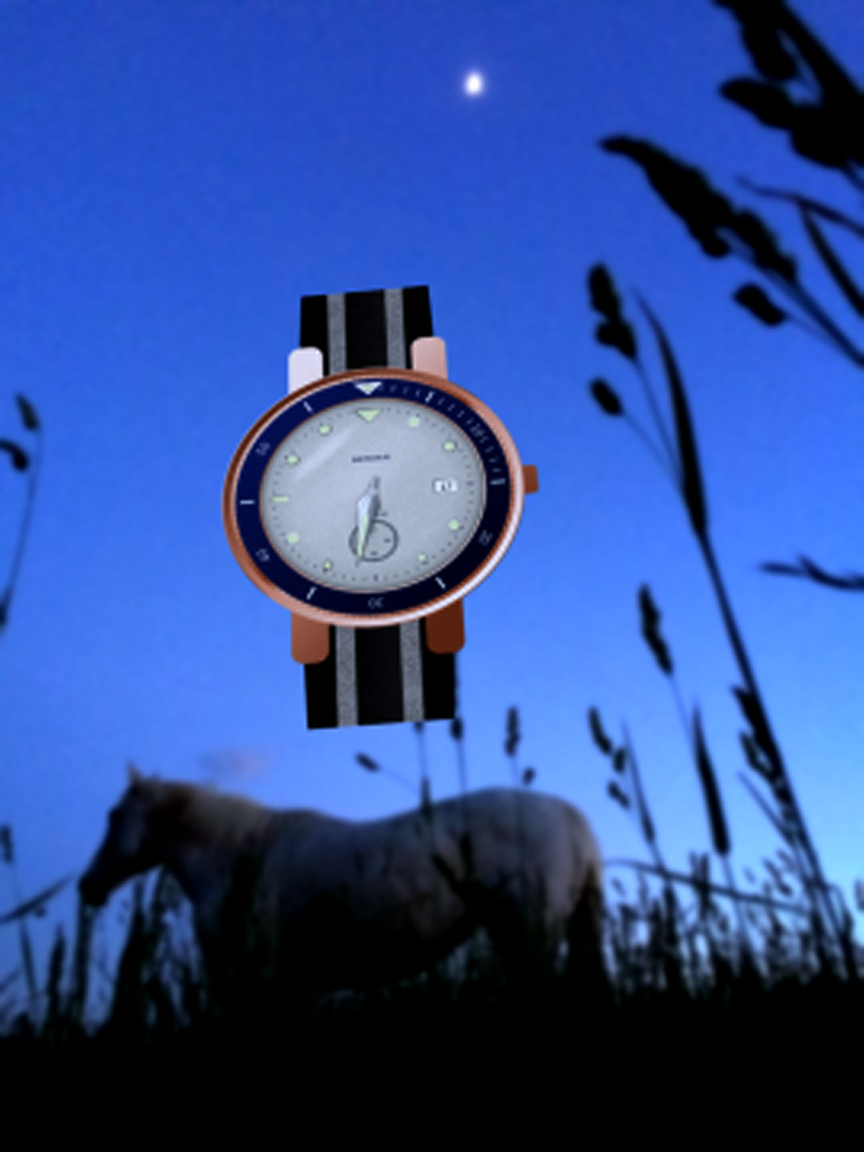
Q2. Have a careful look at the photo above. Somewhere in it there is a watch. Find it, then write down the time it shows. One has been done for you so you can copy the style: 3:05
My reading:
6:32
